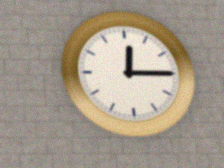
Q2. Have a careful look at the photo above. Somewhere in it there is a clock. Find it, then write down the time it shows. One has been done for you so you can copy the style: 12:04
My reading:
12:15
